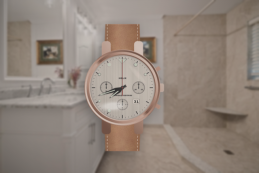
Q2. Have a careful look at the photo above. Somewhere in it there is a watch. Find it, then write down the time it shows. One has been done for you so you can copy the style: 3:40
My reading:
7:42
